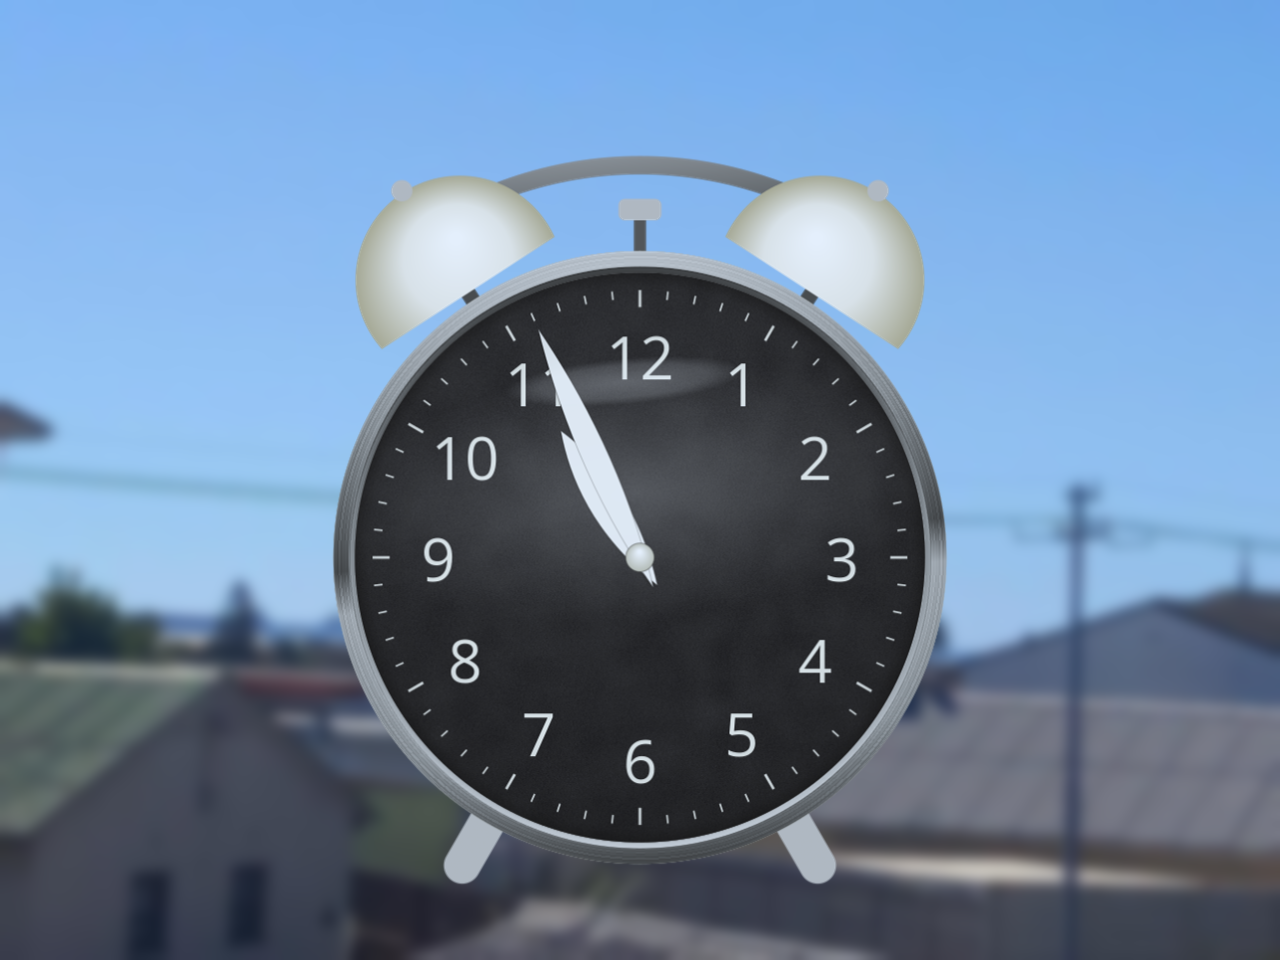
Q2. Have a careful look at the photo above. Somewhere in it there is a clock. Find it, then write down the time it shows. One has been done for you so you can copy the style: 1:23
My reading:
10:56
